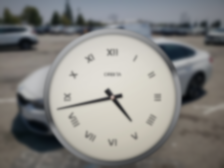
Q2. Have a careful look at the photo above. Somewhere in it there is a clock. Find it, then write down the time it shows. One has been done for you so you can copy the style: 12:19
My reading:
4:43
